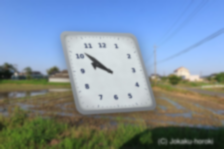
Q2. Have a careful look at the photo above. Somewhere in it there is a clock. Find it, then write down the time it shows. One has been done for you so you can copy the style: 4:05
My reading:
9:52
